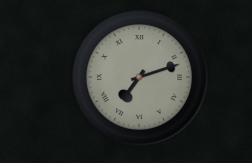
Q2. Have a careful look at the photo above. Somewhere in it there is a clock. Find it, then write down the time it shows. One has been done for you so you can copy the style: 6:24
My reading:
7:12
